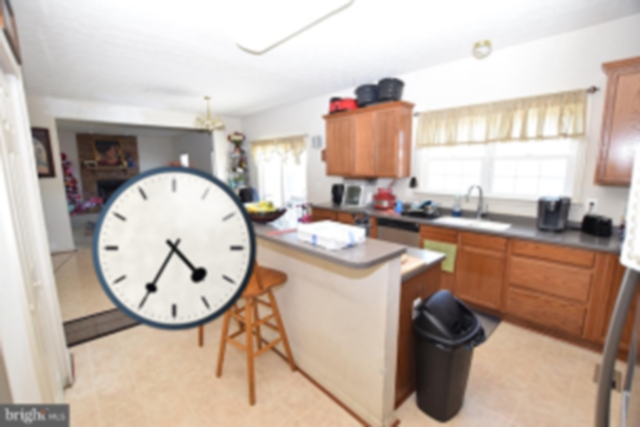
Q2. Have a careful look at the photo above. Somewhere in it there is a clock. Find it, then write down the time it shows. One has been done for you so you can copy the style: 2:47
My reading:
4:35
